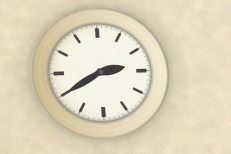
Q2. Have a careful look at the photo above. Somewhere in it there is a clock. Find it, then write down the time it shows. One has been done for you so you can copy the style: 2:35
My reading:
2:40
